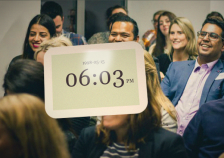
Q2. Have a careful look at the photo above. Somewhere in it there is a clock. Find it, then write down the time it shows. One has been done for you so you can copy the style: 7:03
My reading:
6:03
